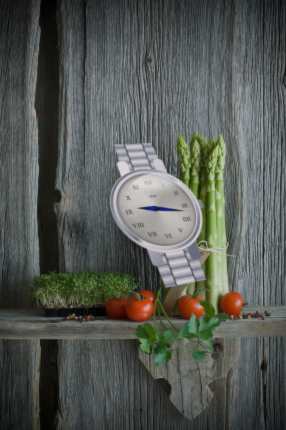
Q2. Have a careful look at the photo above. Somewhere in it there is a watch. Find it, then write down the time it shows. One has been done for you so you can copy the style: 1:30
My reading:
9:17
